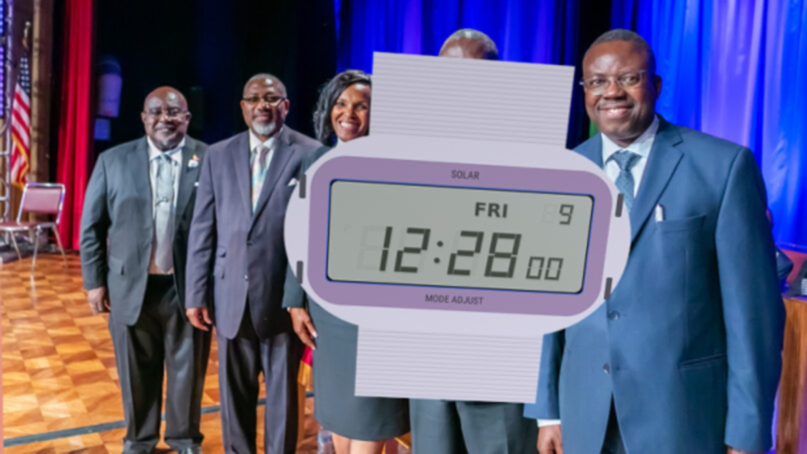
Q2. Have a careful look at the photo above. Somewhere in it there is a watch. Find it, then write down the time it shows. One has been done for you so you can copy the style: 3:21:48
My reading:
12:28:00
